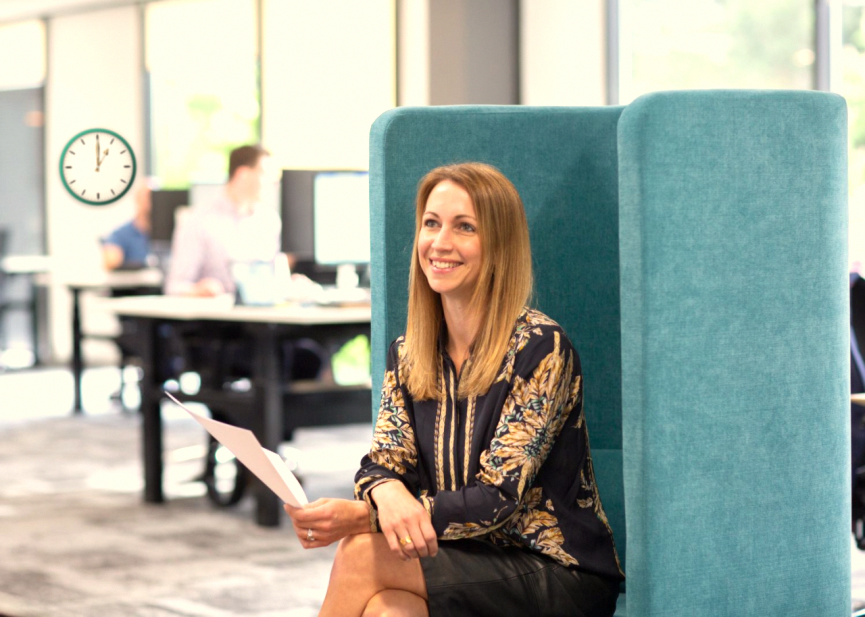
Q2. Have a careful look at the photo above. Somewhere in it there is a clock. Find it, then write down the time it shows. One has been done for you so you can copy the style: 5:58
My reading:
1:00
